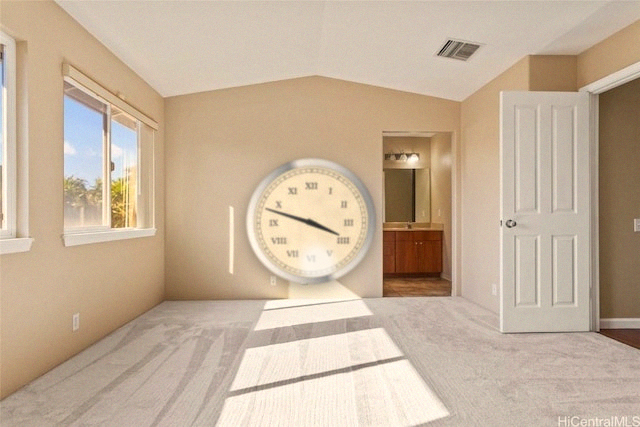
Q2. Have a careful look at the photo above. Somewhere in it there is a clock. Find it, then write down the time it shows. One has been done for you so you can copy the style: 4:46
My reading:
3:48
